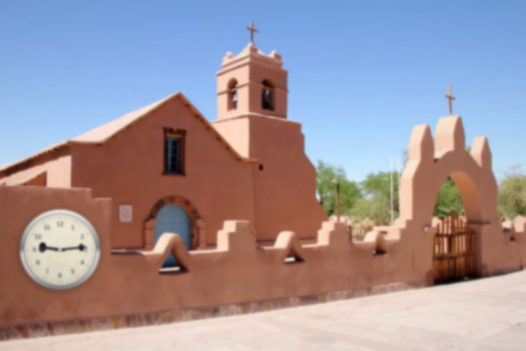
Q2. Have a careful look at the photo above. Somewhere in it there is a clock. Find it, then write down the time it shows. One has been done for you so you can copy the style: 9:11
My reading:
9:14
